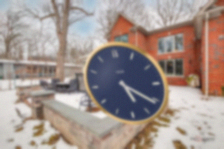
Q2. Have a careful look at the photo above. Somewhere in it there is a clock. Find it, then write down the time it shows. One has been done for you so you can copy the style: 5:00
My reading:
5:21
